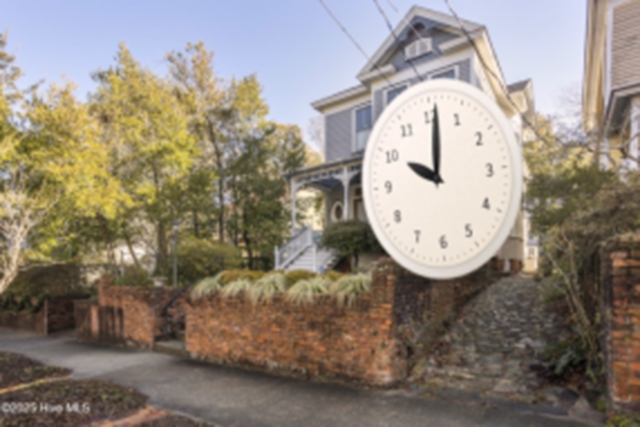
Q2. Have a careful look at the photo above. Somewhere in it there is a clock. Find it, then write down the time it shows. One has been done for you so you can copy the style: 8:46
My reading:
10:01
